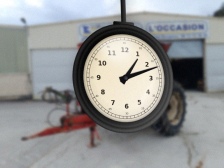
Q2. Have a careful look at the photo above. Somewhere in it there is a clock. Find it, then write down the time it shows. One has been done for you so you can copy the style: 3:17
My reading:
1:12
